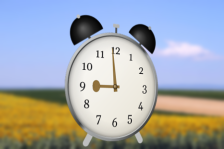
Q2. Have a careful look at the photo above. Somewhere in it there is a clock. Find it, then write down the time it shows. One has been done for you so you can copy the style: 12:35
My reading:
8:59
